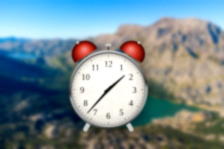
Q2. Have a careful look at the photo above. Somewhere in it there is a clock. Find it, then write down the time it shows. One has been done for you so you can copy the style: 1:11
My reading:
1:37
